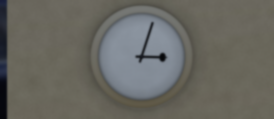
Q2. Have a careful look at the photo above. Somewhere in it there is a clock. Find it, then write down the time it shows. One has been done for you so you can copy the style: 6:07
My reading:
3:03
